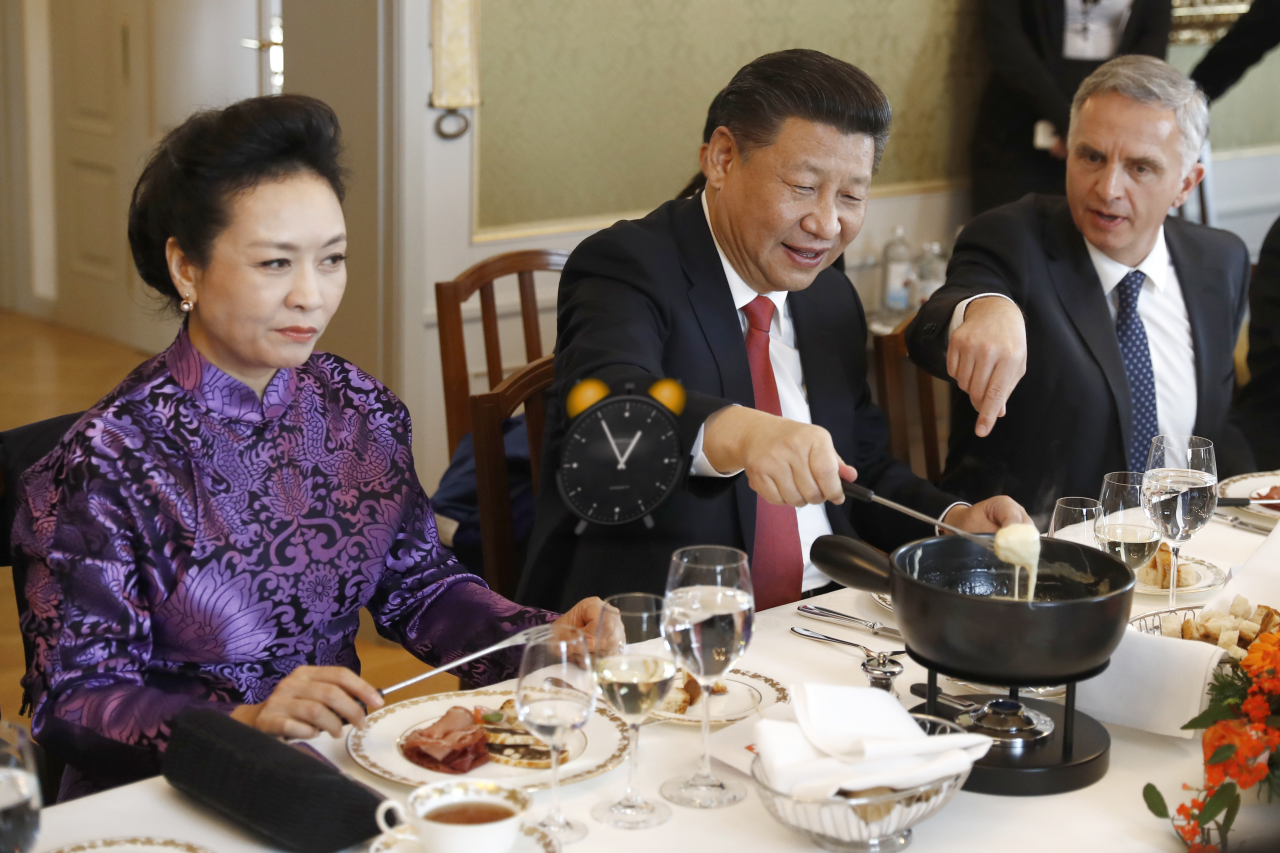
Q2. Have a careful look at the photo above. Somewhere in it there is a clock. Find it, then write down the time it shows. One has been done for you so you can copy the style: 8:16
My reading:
12:55
